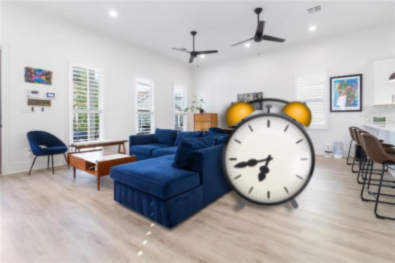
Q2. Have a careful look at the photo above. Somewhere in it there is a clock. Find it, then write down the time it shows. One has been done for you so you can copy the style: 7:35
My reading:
6:43
